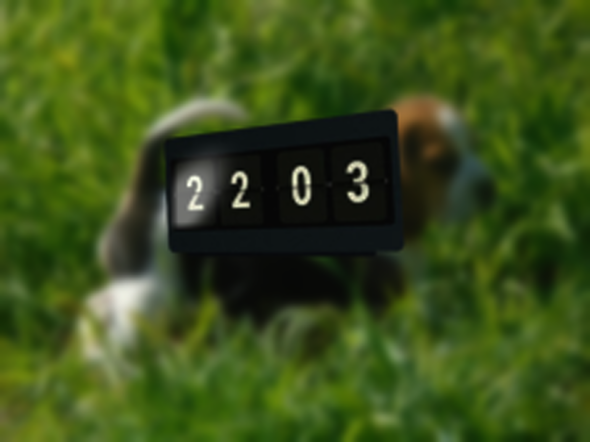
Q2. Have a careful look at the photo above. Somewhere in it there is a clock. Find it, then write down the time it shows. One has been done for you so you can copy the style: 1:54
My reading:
22:03
